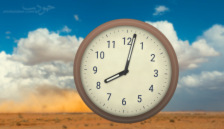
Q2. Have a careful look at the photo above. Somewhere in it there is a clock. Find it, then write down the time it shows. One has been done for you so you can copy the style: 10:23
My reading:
8:02
